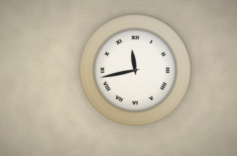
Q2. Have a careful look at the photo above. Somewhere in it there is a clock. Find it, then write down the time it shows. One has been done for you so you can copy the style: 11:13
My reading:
11:43
